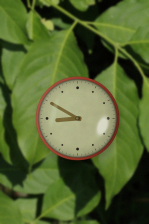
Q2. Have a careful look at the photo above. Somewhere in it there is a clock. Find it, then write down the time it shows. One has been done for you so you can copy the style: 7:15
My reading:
8:50
